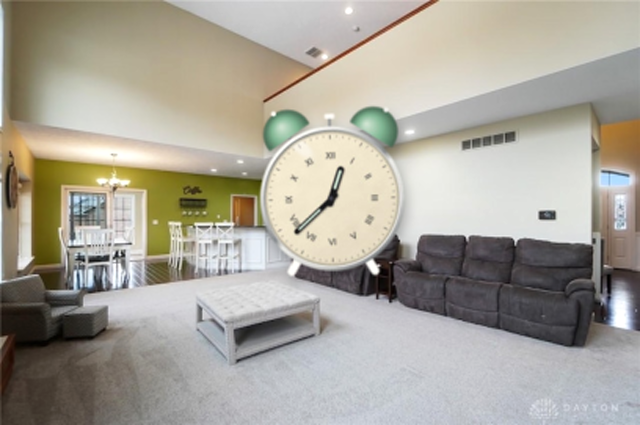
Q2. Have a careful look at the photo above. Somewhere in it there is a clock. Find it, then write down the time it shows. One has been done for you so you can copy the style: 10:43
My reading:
12:38
